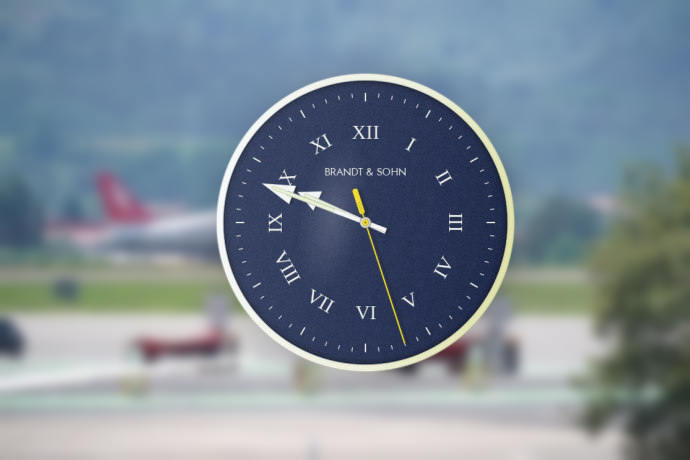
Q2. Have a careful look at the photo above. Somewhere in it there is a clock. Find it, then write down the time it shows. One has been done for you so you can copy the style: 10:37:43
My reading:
9:48:27
